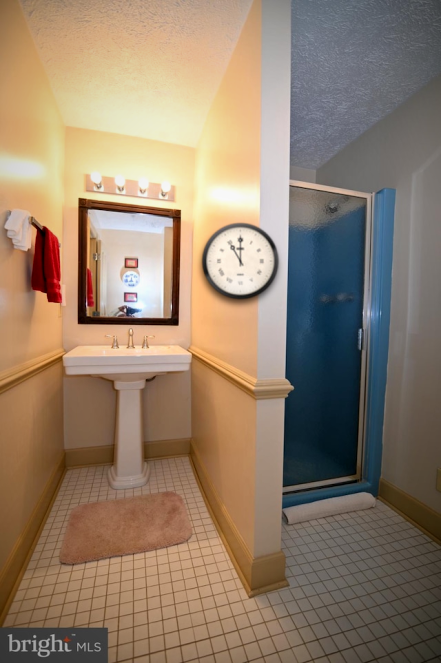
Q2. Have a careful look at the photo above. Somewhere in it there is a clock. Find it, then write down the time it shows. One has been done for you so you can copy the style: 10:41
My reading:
11:00
